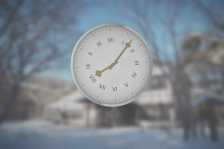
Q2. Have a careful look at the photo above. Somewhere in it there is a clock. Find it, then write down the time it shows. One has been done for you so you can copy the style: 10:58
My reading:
8:07
